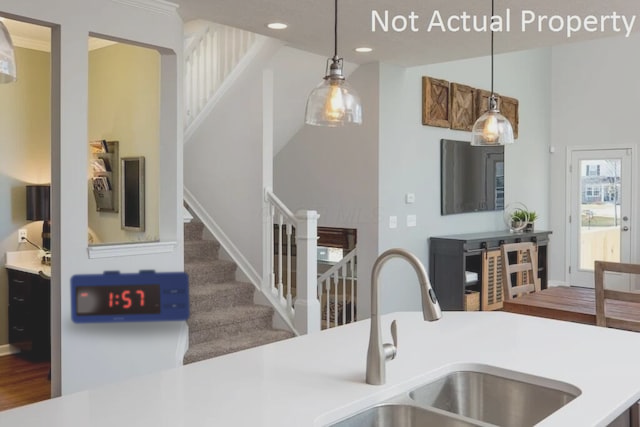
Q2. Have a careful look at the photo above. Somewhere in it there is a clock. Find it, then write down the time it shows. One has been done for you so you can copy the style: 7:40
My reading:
1:57
